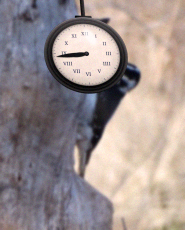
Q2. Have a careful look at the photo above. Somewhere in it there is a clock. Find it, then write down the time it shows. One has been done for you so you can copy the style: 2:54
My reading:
8:44
